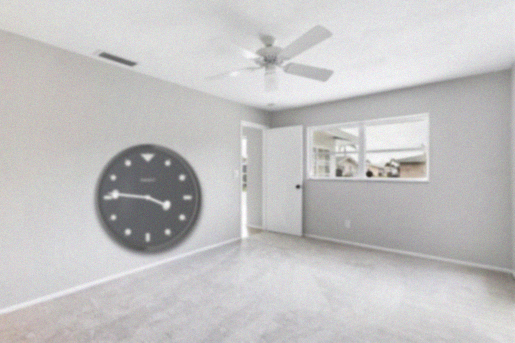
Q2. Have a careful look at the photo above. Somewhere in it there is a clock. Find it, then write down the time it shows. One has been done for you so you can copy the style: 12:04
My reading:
3:46
